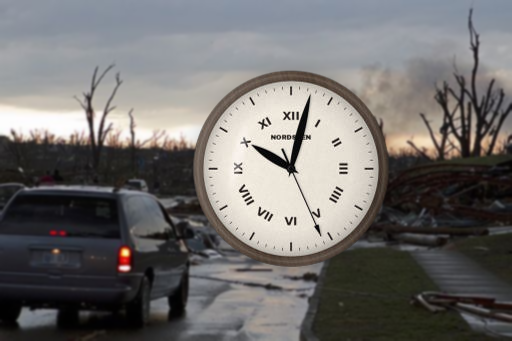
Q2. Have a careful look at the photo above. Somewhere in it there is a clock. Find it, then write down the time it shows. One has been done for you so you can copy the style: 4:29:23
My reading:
10:02:26
